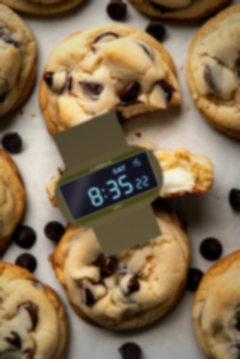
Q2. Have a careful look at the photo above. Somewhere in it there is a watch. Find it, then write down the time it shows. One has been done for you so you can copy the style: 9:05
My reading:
8:35
